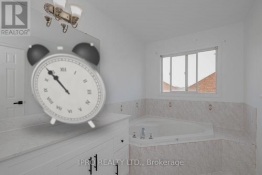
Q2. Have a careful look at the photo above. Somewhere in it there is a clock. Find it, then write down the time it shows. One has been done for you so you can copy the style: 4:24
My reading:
10:54
